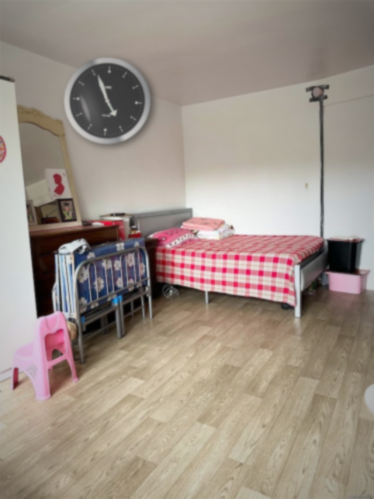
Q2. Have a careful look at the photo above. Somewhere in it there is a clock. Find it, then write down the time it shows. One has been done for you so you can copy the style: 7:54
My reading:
4:56
